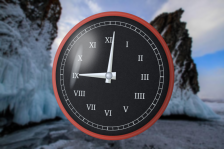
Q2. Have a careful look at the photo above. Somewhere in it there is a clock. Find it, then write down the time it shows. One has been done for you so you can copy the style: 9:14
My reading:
9:01
